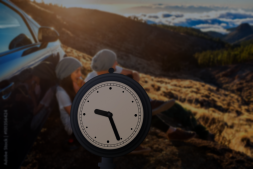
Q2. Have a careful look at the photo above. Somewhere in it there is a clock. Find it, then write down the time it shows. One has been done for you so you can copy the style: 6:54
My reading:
9:26
